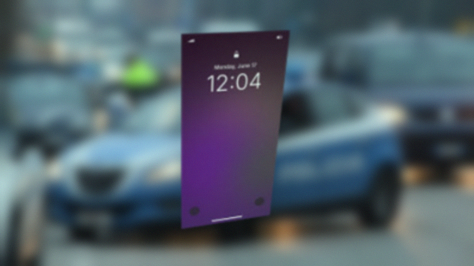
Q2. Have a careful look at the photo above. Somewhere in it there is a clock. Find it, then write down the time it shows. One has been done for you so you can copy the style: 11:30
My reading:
12:04
